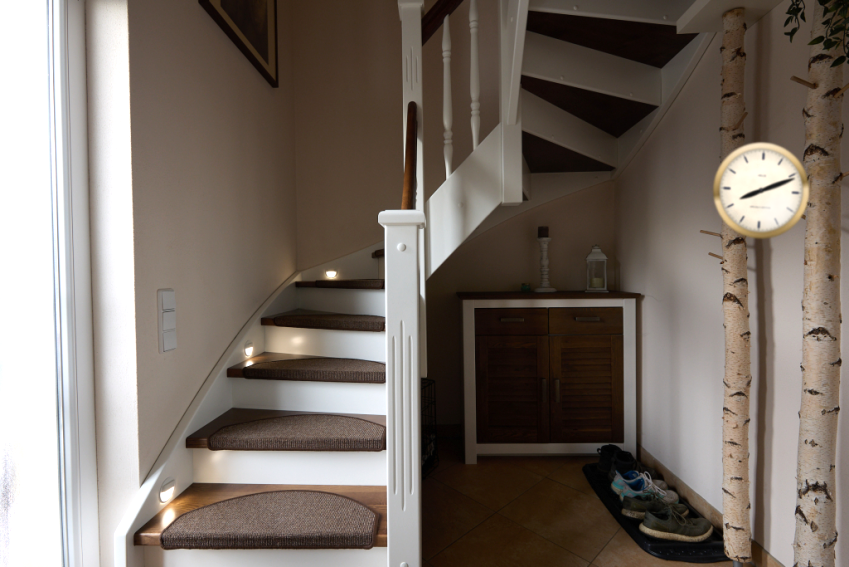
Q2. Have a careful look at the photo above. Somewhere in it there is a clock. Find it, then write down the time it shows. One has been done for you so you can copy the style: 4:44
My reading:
8:11
